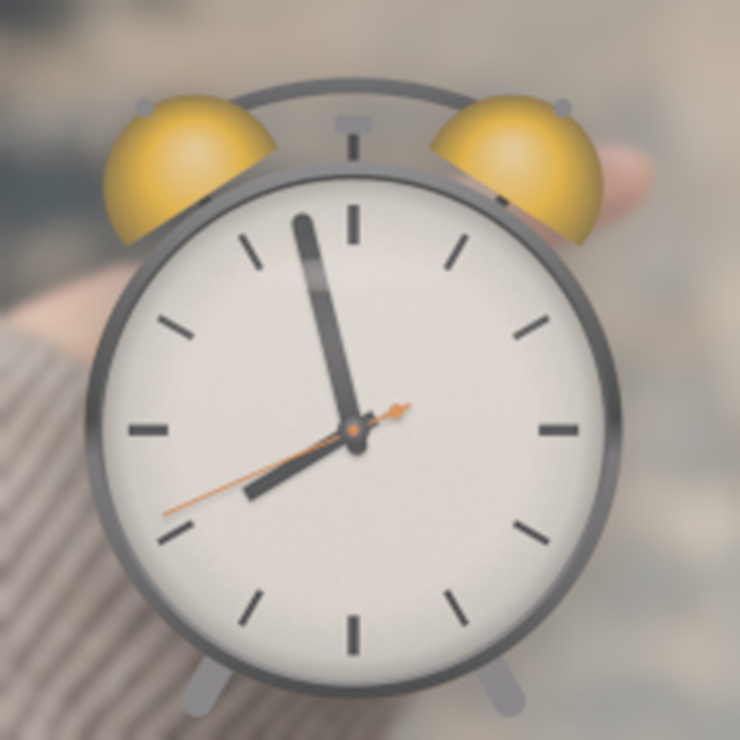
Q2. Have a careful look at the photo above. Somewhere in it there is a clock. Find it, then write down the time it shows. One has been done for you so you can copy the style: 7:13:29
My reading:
7:57:41
